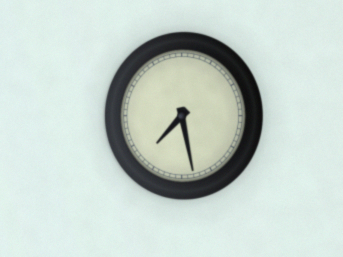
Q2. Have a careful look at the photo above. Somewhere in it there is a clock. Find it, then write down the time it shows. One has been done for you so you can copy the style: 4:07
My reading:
7:28
